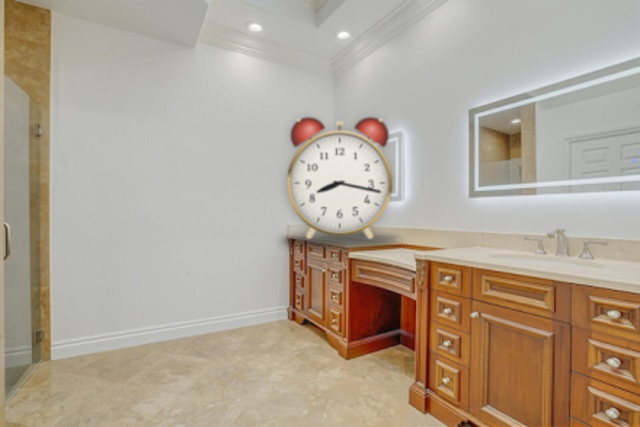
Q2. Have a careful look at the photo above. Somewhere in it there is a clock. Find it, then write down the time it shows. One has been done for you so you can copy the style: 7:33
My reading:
8:17
